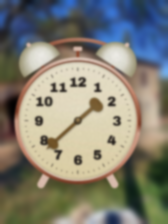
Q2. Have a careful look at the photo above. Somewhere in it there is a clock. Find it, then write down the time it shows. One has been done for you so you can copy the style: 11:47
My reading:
1:38
